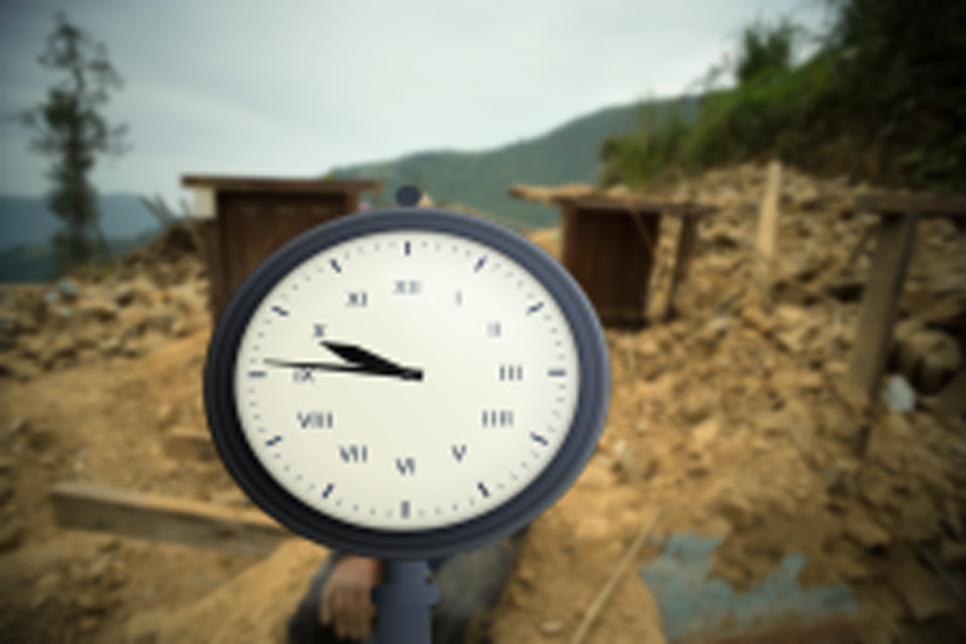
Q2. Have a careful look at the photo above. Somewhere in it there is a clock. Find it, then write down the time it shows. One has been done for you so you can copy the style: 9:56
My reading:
9:46
